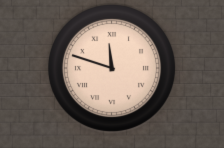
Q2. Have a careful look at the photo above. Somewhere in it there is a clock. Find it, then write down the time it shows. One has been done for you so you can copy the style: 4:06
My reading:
11:48
